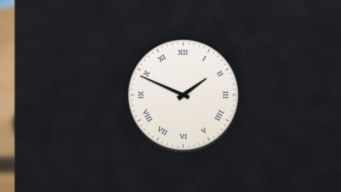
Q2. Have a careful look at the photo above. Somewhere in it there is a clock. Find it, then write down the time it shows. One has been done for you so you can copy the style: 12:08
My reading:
1:49
